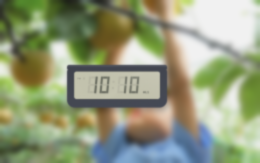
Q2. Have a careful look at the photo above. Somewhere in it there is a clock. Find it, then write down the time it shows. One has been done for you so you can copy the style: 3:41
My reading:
10:10
